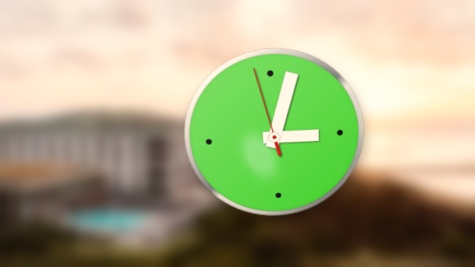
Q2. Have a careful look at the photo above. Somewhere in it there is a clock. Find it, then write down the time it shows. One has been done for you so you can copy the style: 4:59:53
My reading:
3:02:58
